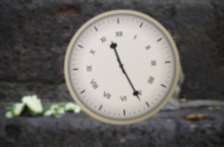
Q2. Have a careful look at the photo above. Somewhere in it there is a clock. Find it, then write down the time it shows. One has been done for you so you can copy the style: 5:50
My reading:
11:26
